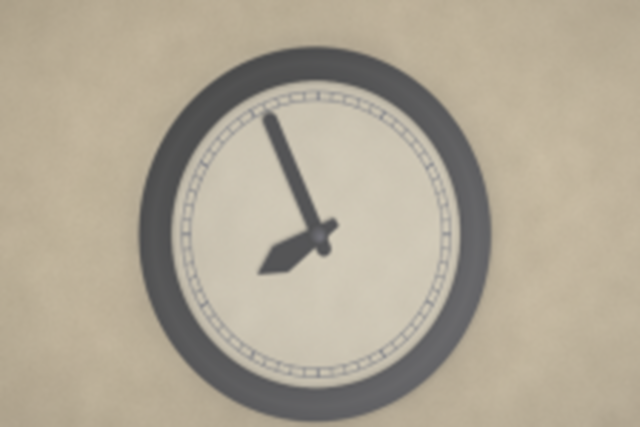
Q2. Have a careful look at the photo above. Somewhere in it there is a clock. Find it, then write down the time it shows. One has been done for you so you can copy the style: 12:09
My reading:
7:56
